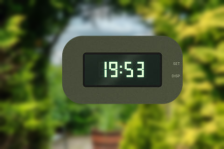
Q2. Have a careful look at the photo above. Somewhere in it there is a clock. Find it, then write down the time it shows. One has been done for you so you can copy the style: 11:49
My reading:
19:53
